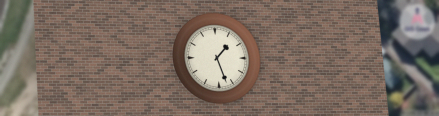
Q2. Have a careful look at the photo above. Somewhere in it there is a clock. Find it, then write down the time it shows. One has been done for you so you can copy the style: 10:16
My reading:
1:27
